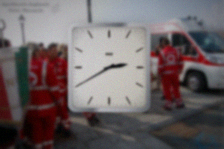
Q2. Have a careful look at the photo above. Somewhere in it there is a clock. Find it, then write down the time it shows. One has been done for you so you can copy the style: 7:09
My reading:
2:40
